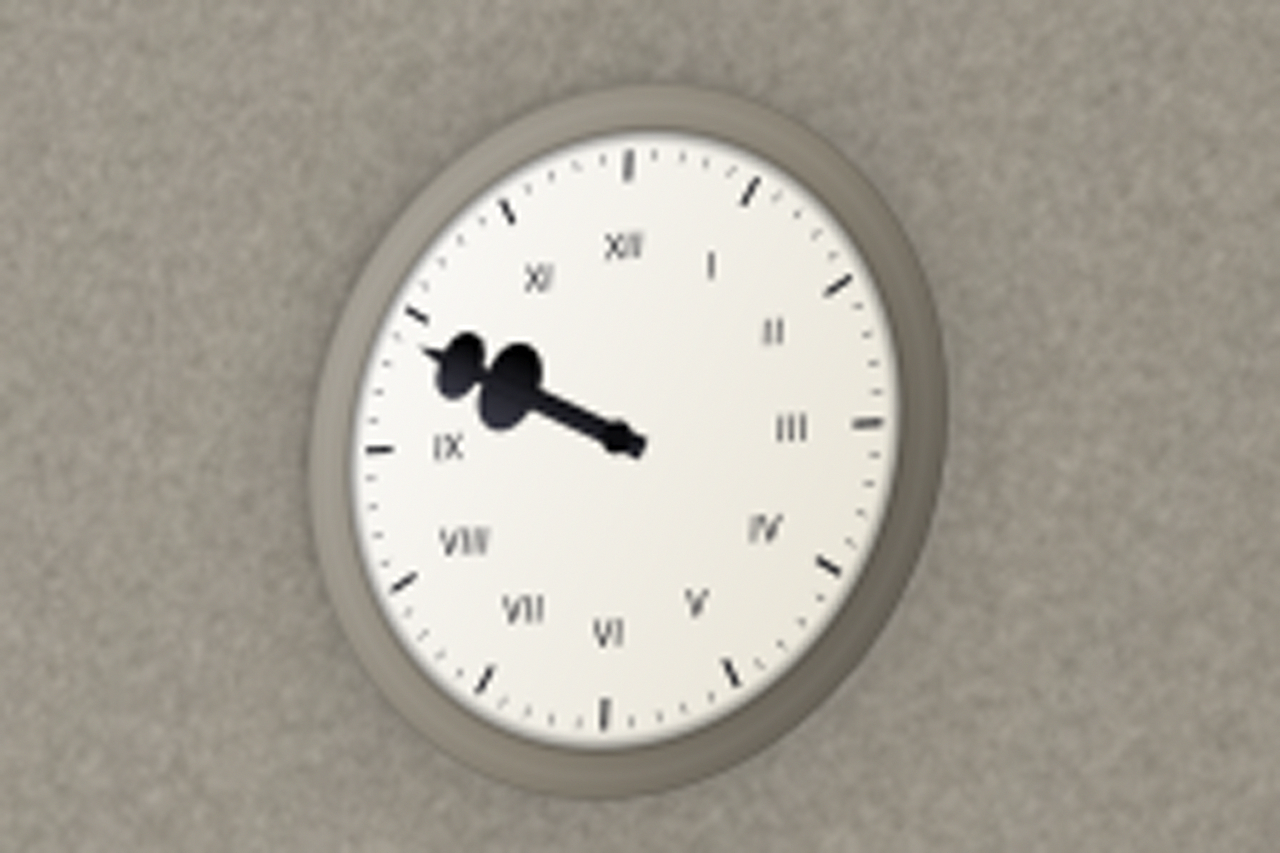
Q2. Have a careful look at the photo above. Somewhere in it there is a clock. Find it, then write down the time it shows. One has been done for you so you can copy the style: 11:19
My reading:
9:49
